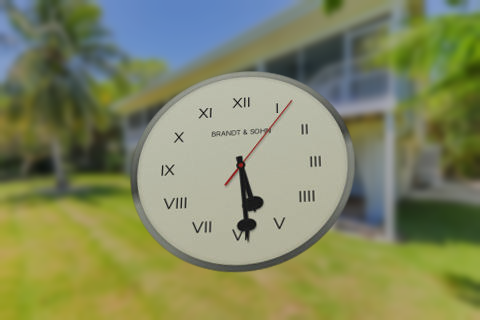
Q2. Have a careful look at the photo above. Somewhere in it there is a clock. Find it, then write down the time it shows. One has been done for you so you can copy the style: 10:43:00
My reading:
5:29:06
